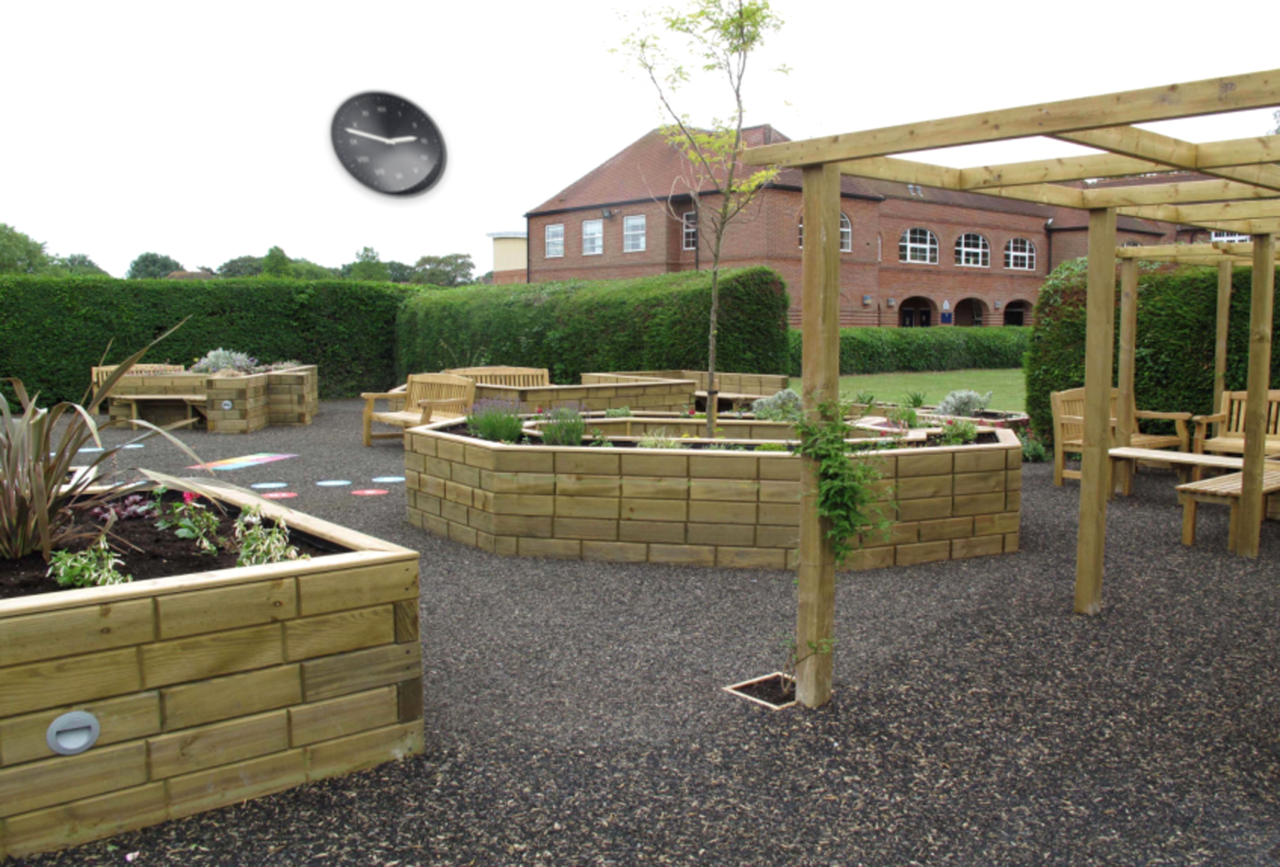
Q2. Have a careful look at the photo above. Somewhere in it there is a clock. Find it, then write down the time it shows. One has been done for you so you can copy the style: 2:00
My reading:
2:48
